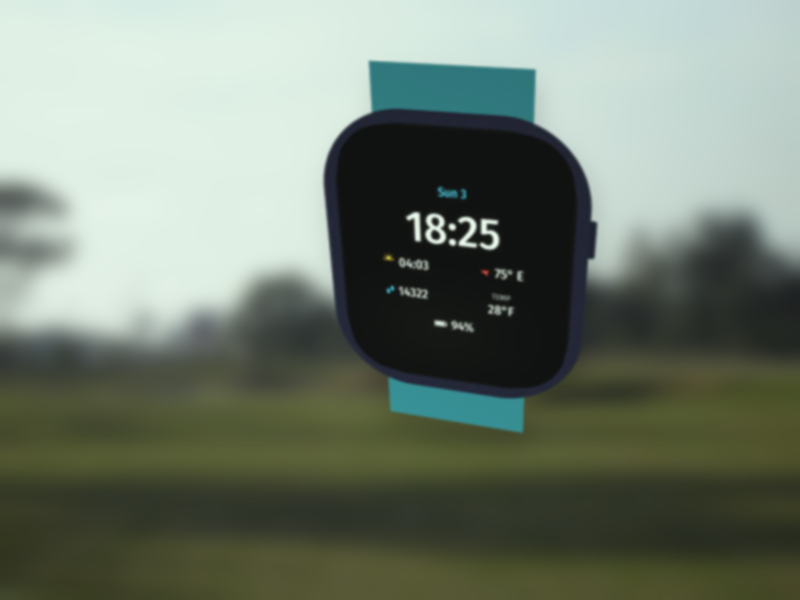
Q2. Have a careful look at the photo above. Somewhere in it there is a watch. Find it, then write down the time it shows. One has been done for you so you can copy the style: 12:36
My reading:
18:25
